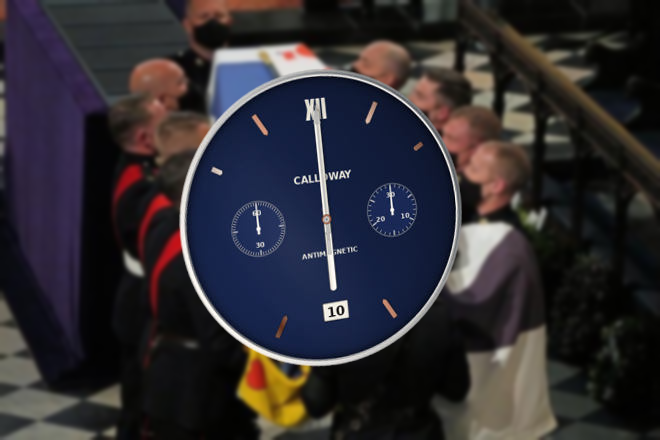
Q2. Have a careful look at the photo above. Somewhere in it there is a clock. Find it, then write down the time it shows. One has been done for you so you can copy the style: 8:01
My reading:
6:00
